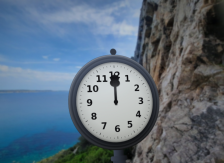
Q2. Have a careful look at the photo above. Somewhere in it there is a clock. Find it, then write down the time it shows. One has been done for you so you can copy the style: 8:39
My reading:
12:00
